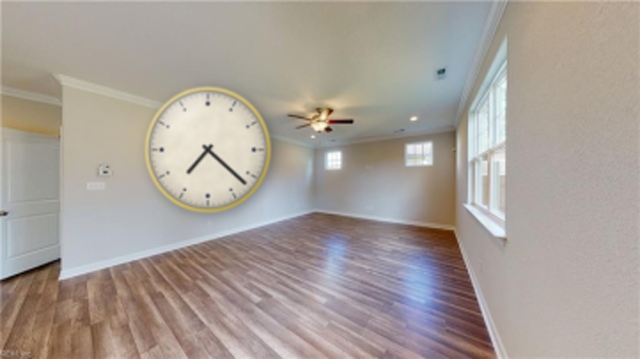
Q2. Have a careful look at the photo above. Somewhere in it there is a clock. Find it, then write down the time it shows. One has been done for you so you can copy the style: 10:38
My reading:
7:22
